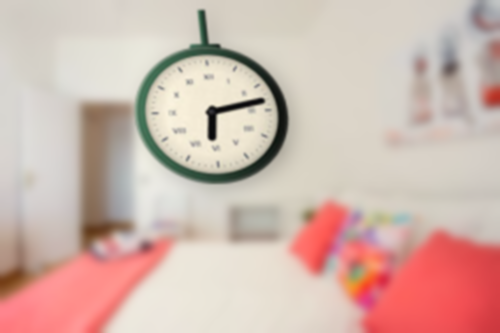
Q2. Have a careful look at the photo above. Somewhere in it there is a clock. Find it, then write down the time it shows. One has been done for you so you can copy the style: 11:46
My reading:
6:13
